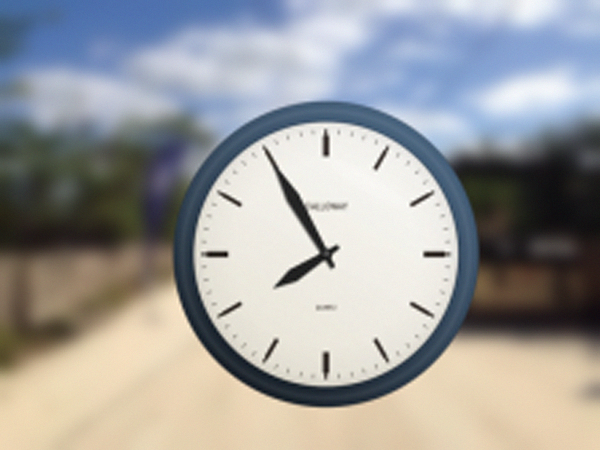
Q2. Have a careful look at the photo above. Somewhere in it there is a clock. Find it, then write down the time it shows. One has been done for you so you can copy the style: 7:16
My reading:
7:55
